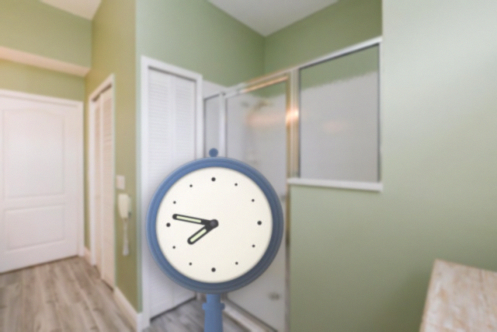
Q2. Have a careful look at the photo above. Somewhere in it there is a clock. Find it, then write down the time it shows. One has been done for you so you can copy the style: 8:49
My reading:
7:47
